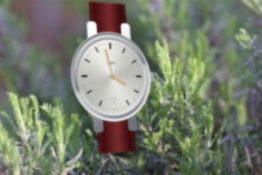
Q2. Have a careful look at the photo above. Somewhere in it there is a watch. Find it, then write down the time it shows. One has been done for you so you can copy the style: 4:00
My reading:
3:58
